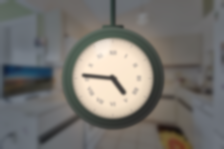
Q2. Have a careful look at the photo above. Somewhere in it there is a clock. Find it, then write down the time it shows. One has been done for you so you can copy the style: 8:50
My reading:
4:46
